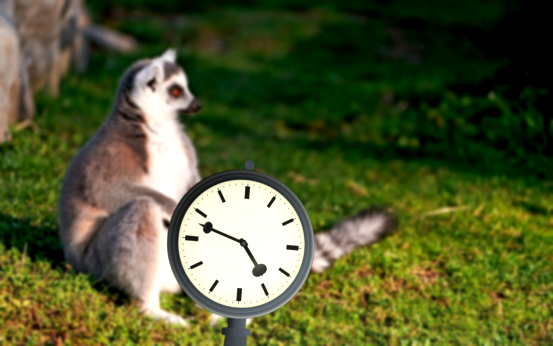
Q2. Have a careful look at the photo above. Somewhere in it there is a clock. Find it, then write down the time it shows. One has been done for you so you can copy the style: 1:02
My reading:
4:48
